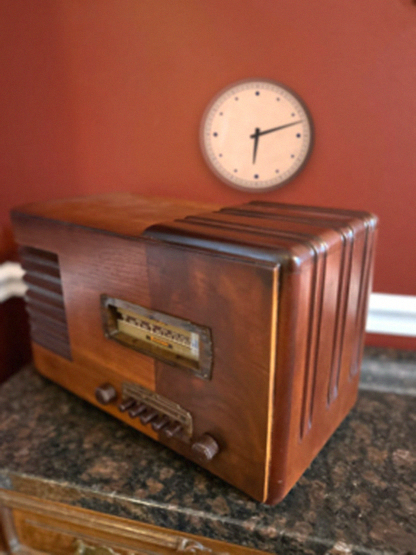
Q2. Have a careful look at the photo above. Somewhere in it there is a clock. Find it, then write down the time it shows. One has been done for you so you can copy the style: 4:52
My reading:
6:12
